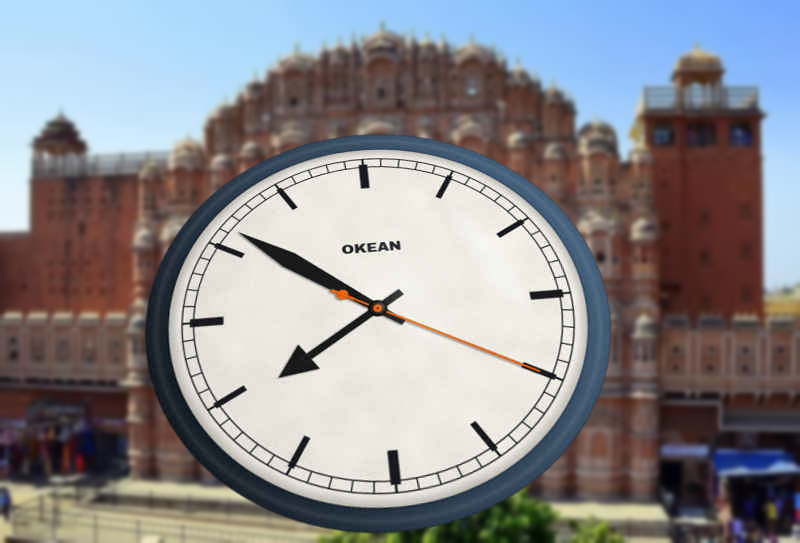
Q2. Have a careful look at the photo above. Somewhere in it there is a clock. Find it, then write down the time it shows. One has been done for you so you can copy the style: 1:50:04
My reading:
7:51:20
